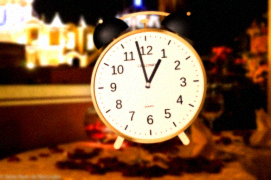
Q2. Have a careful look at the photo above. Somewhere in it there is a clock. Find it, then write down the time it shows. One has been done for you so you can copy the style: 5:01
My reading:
12:58
